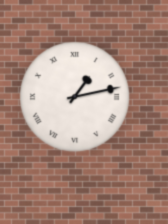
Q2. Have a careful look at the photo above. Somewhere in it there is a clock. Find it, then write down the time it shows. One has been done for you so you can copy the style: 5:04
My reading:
1:13
